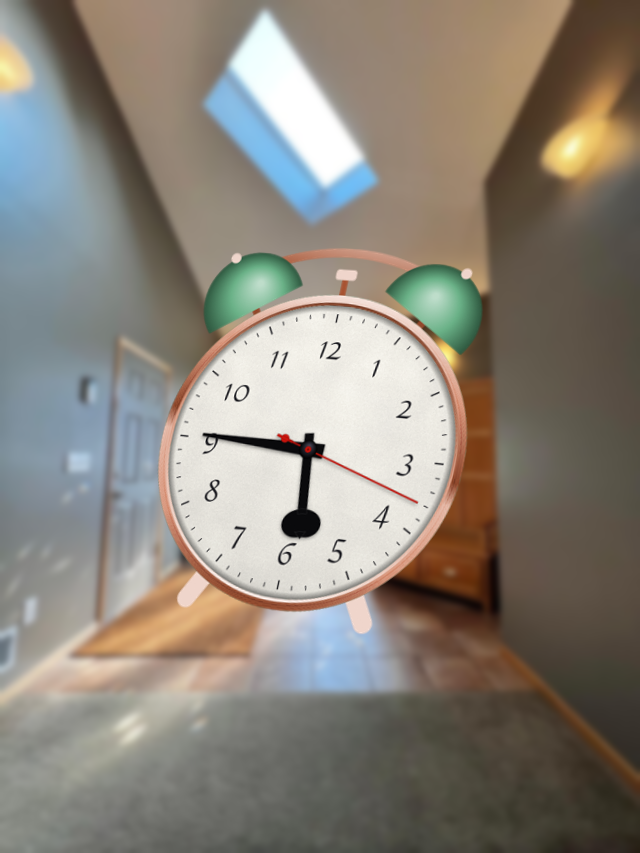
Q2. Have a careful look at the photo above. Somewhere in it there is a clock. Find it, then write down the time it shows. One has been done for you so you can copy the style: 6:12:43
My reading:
5:45:18
